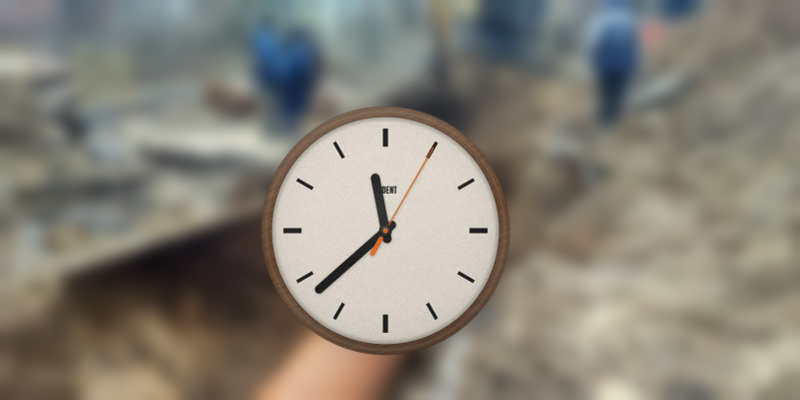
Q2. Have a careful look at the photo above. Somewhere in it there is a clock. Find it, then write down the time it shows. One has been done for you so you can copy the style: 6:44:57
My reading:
11:38:05
